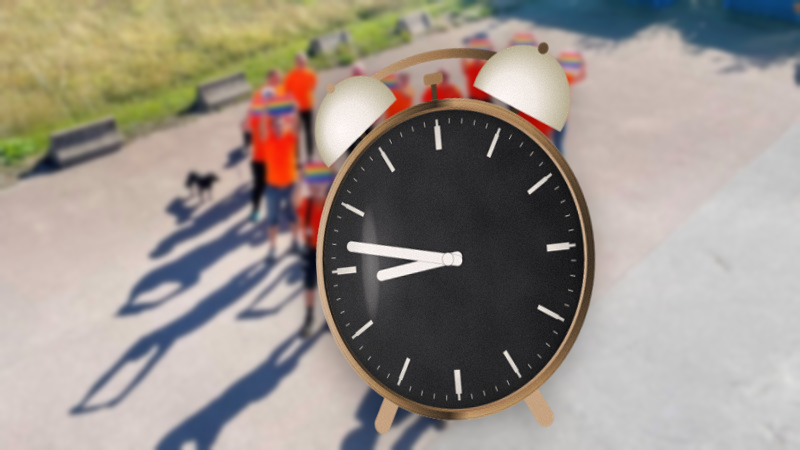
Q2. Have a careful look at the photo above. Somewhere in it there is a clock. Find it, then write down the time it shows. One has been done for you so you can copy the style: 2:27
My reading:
8:47
